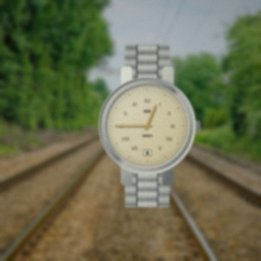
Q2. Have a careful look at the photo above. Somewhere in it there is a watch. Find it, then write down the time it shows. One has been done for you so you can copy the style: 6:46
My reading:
12:45
